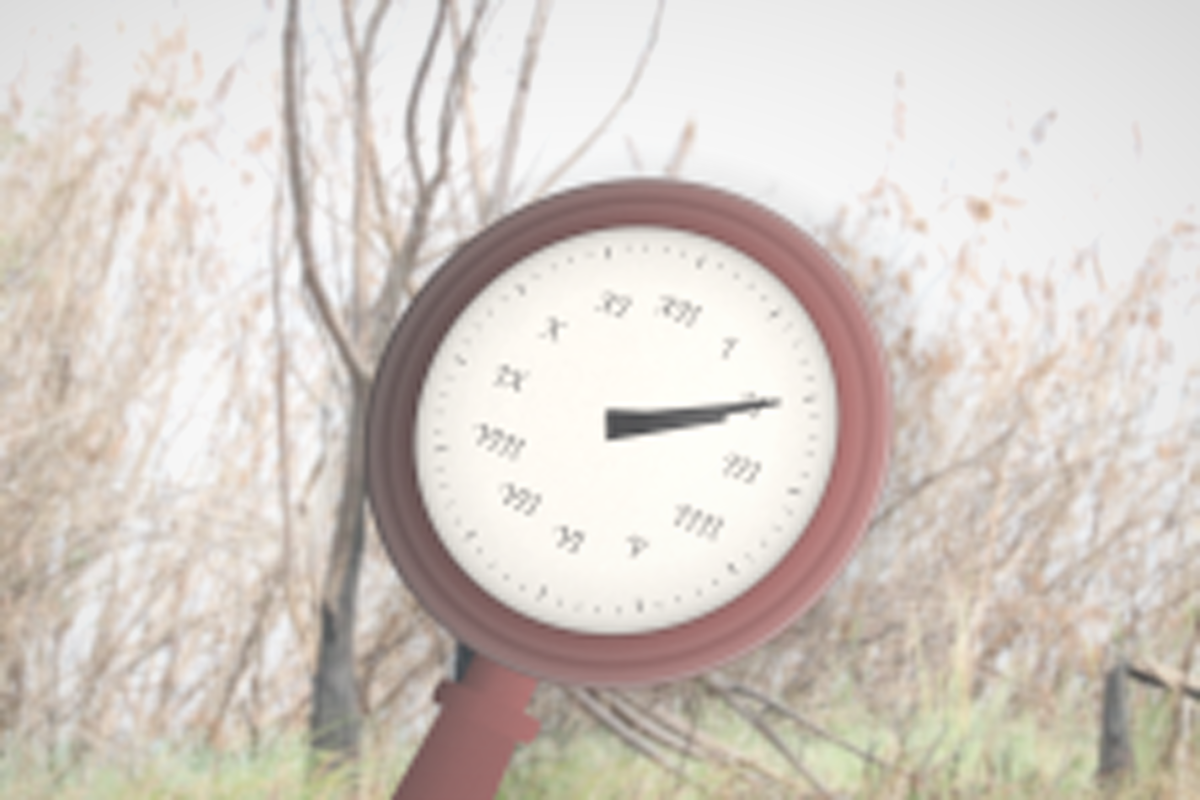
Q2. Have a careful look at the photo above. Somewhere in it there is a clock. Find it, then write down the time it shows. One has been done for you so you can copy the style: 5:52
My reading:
2:10
